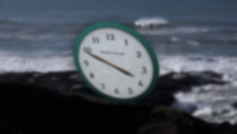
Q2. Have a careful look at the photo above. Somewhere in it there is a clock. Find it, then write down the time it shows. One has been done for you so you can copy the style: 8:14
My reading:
3:49
